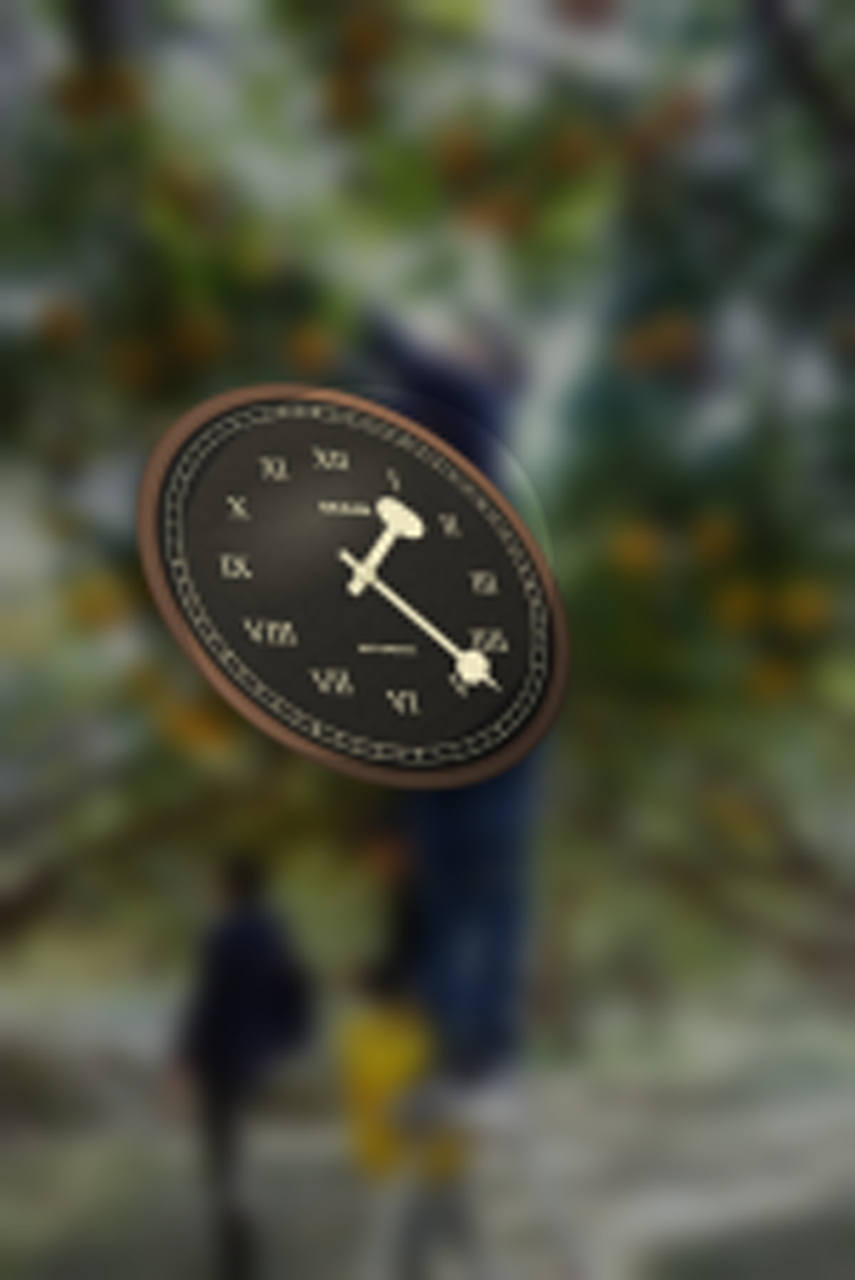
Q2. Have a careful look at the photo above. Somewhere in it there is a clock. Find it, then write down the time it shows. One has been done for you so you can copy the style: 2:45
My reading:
1:23
